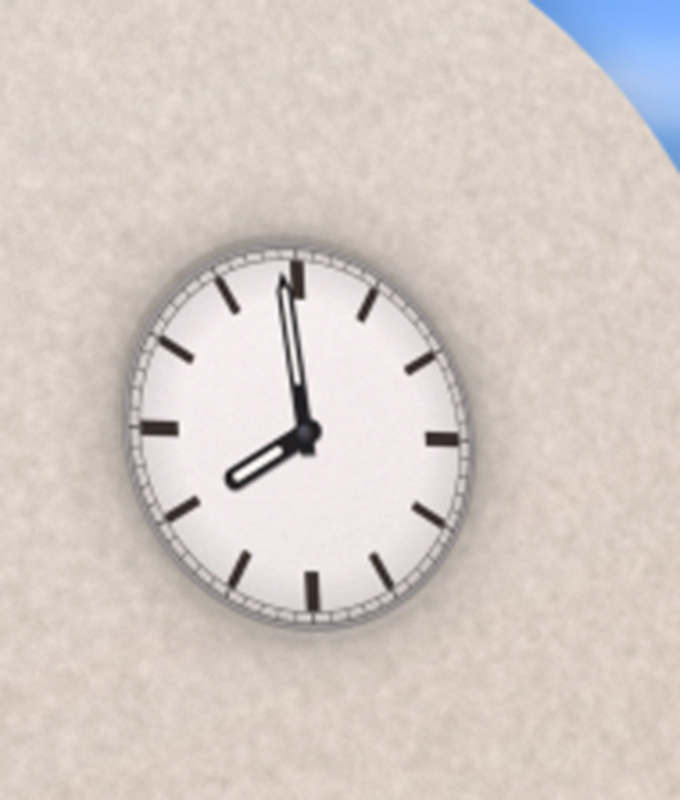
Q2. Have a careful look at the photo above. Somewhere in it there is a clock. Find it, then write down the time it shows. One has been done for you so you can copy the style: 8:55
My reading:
7:59
